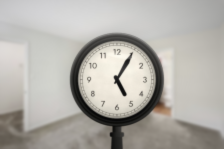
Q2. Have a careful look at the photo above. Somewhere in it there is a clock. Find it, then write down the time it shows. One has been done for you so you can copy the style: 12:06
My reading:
5:05
